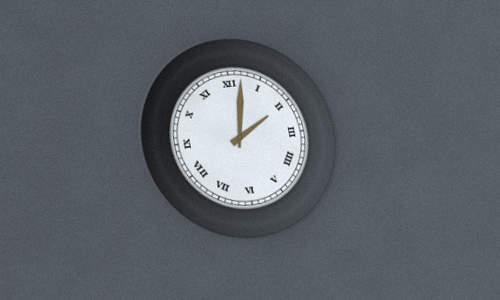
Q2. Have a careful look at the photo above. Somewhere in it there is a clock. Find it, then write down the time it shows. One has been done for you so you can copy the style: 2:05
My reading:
2:02
